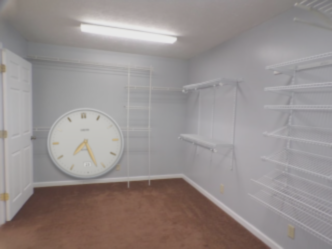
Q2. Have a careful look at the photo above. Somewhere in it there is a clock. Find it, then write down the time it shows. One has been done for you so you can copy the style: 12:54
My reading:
7:27
